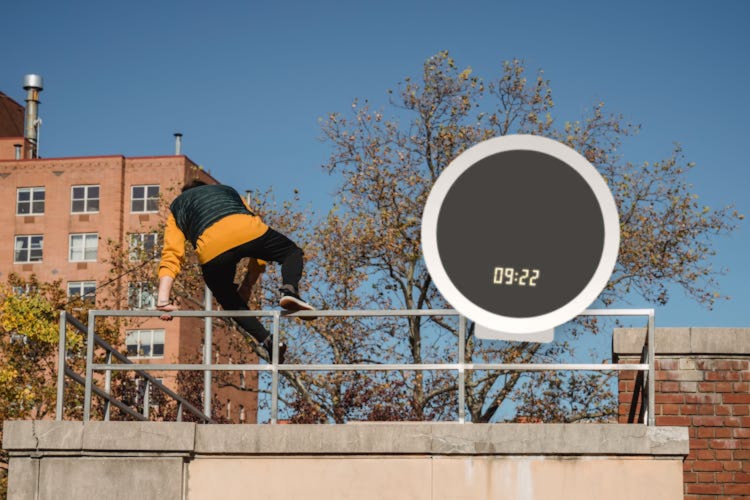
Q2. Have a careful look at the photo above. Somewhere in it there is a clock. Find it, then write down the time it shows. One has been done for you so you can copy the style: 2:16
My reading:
9:22
